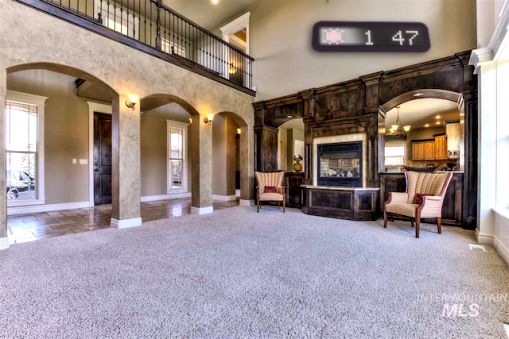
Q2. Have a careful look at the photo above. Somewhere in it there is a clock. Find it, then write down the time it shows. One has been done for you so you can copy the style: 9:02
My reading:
1:47
